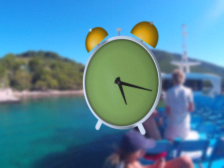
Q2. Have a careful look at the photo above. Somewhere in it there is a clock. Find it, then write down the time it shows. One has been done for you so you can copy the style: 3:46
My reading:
5:17
